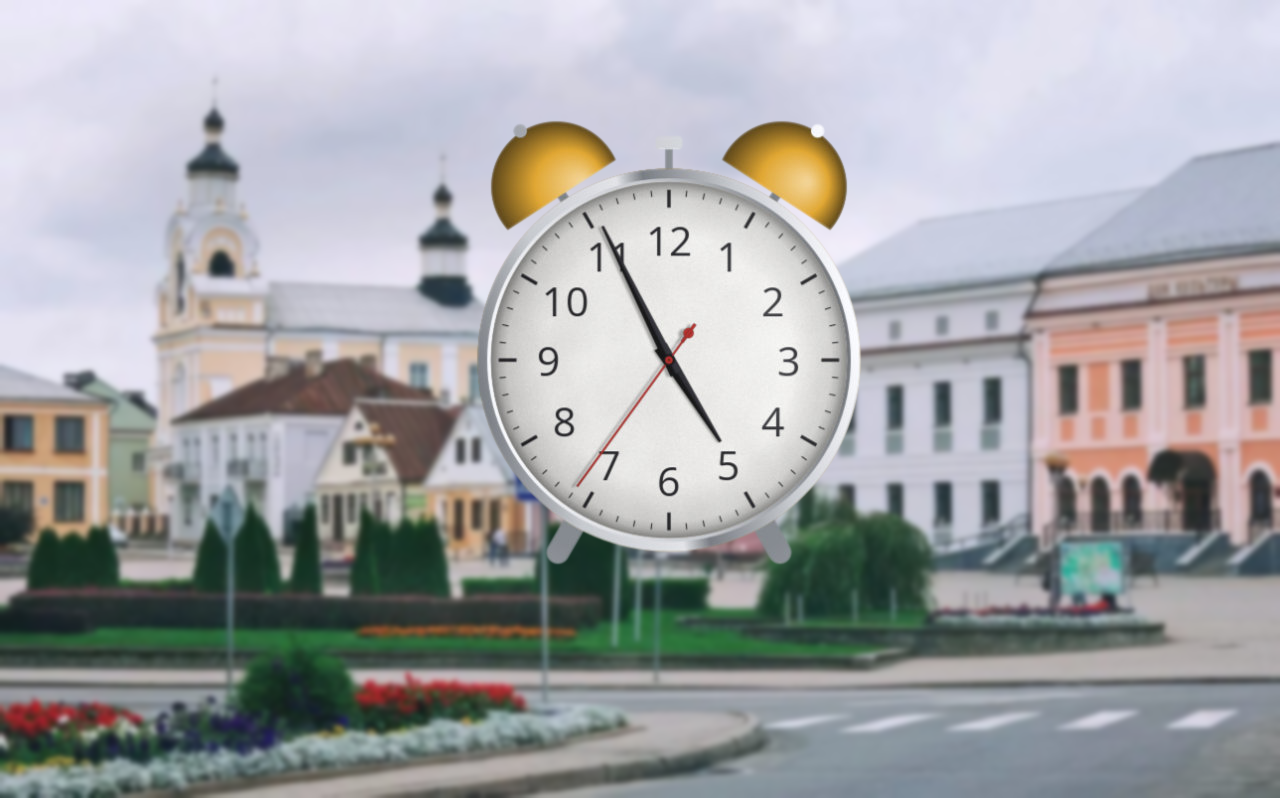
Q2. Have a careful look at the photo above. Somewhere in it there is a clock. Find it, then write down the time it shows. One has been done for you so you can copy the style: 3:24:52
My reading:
4:55:36
